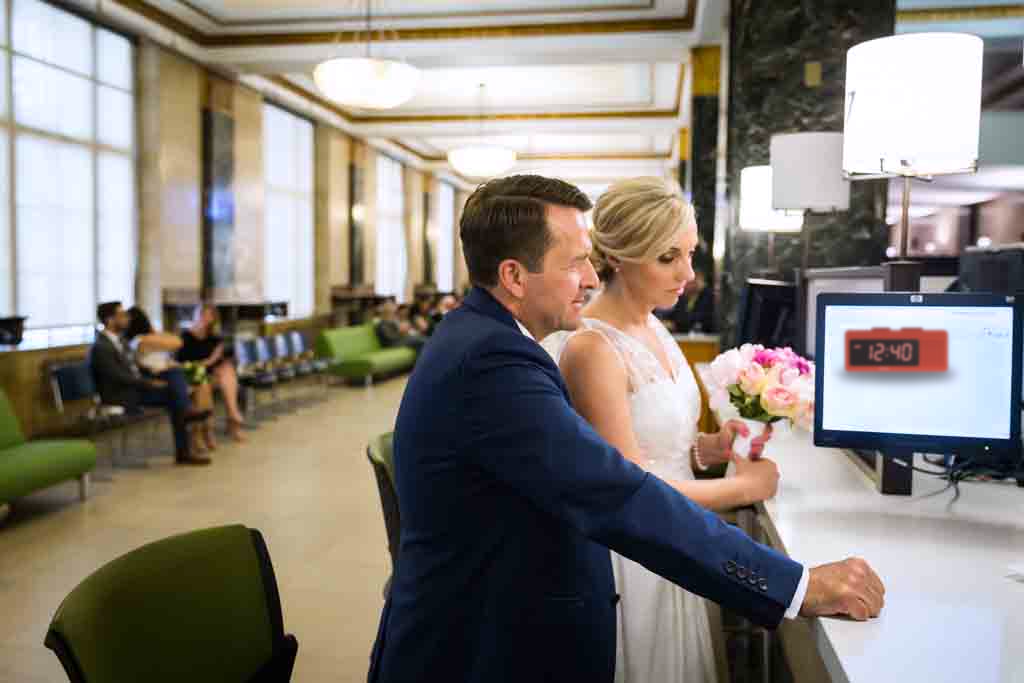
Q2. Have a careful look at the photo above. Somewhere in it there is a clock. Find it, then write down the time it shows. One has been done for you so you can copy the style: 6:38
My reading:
12:40
